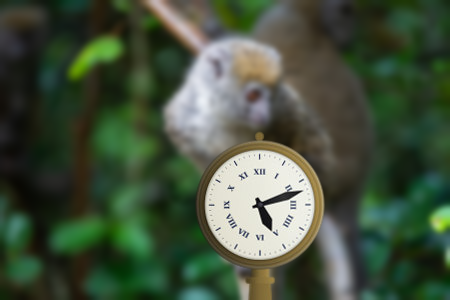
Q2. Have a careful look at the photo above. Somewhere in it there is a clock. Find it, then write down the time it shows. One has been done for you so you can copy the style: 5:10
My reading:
5:12
